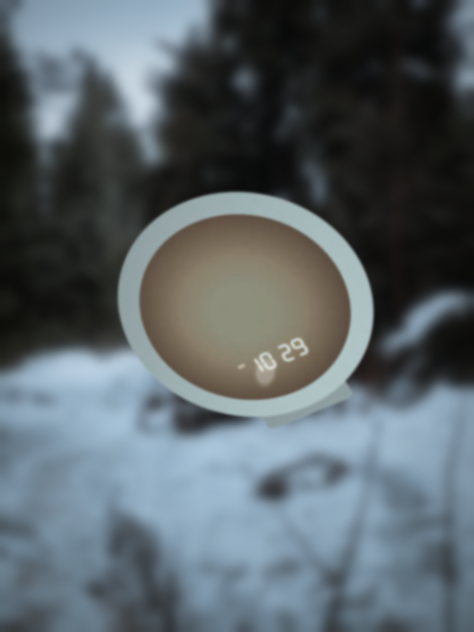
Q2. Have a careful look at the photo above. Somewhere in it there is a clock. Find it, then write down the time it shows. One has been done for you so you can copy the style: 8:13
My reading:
10:29
